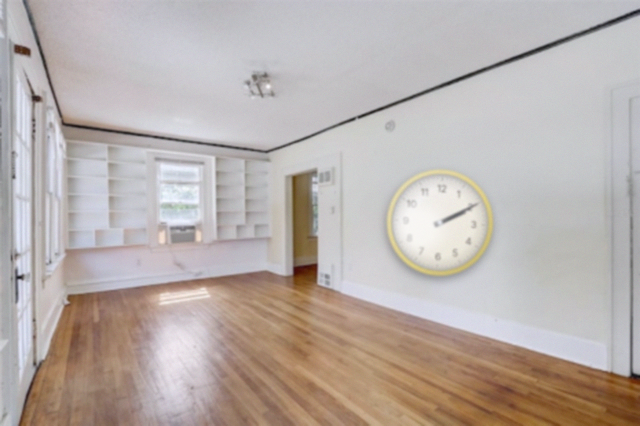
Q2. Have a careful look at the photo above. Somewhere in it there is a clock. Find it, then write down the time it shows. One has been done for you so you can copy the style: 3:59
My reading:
2:10
